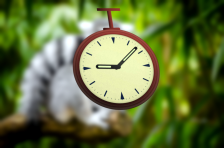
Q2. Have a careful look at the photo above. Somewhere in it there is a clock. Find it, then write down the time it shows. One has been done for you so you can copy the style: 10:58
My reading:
9:08
